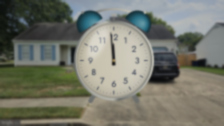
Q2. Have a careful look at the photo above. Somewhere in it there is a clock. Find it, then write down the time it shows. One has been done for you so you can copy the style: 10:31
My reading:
11:59
